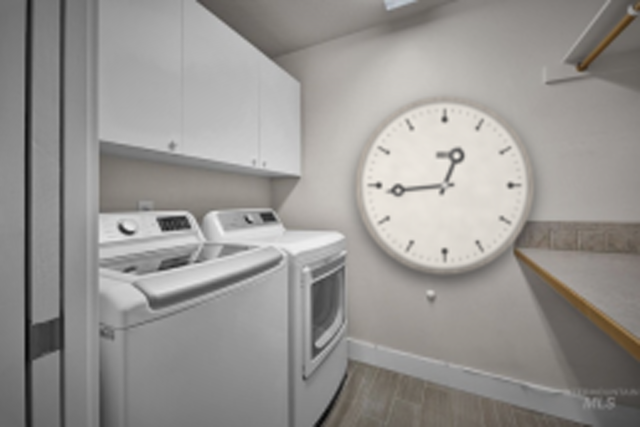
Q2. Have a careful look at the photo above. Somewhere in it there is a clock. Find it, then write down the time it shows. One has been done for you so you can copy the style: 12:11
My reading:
12:44
